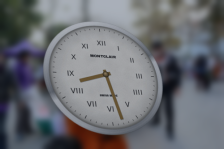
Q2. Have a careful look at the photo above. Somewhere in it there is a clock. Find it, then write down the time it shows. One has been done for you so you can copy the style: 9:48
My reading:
8:28
